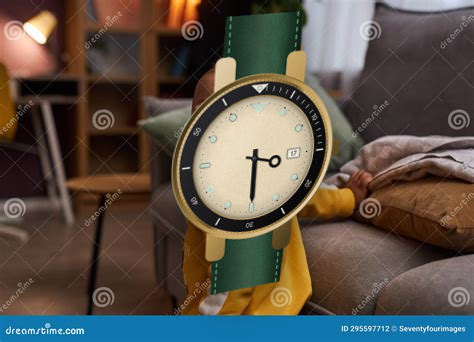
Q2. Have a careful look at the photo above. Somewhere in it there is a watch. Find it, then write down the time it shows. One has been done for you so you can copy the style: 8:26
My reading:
3:30
